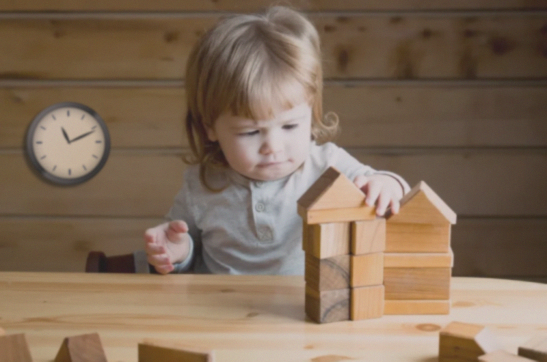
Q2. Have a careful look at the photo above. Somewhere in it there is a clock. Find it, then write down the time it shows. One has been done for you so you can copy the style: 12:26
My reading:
11:11
